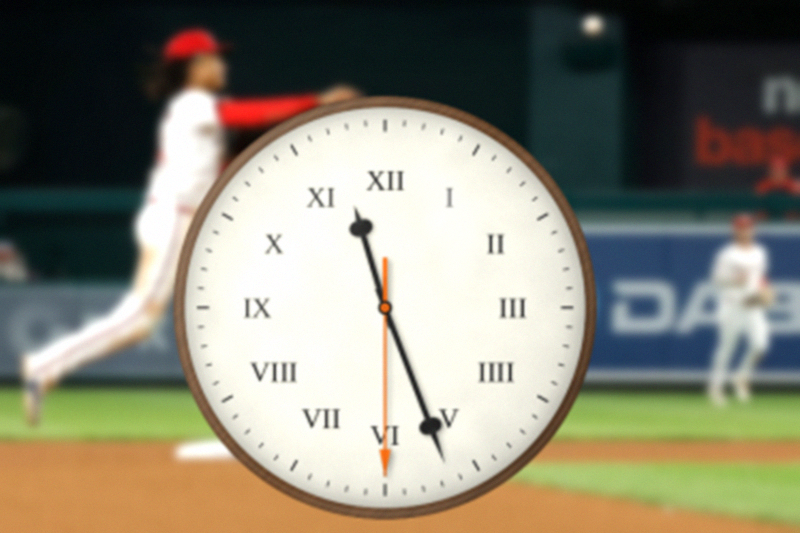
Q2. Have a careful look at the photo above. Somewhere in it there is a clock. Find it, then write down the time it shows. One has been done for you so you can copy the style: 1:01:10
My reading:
11:26:30
